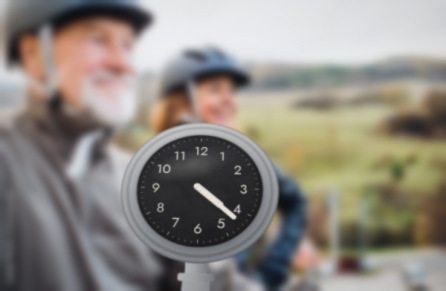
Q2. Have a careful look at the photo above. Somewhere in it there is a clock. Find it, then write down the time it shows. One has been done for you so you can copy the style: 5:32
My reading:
4:22
